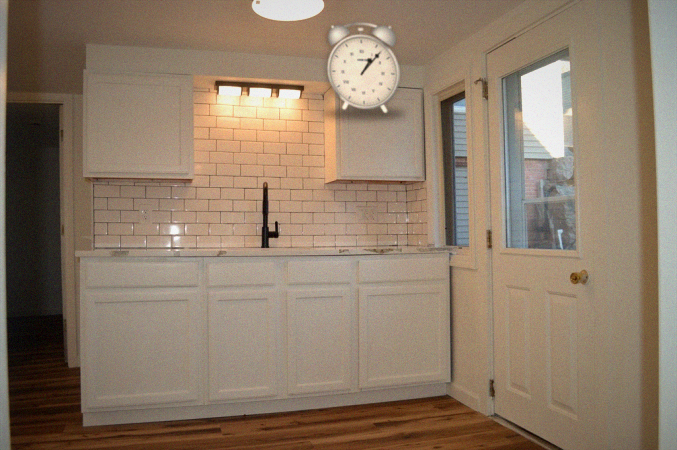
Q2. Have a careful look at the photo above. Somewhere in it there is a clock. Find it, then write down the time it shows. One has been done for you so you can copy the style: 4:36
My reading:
1:07
